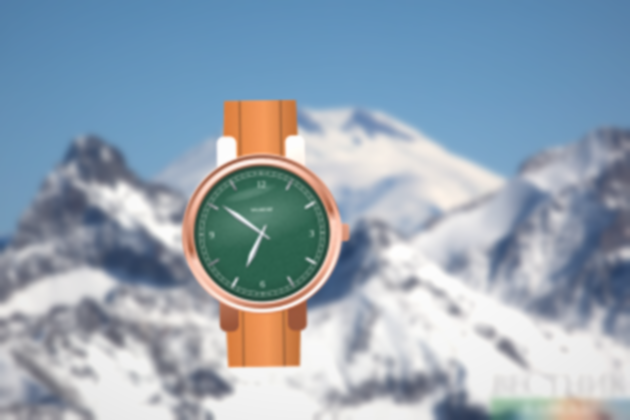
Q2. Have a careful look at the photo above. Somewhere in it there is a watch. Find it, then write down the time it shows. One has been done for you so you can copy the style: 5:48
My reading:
6:51
